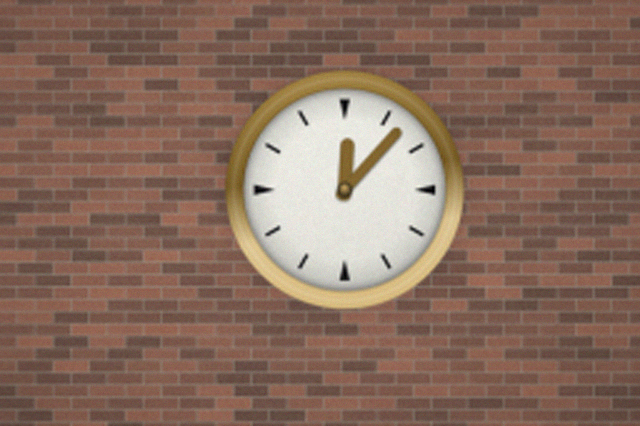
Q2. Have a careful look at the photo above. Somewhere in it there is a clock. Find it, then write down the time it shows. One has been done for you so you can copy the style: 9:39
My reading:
12:07
